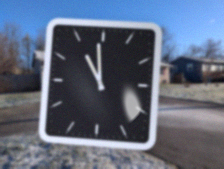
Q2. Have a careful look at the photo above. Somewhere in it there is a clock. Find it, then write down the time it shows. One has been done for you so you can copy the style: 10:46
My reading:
10:59
